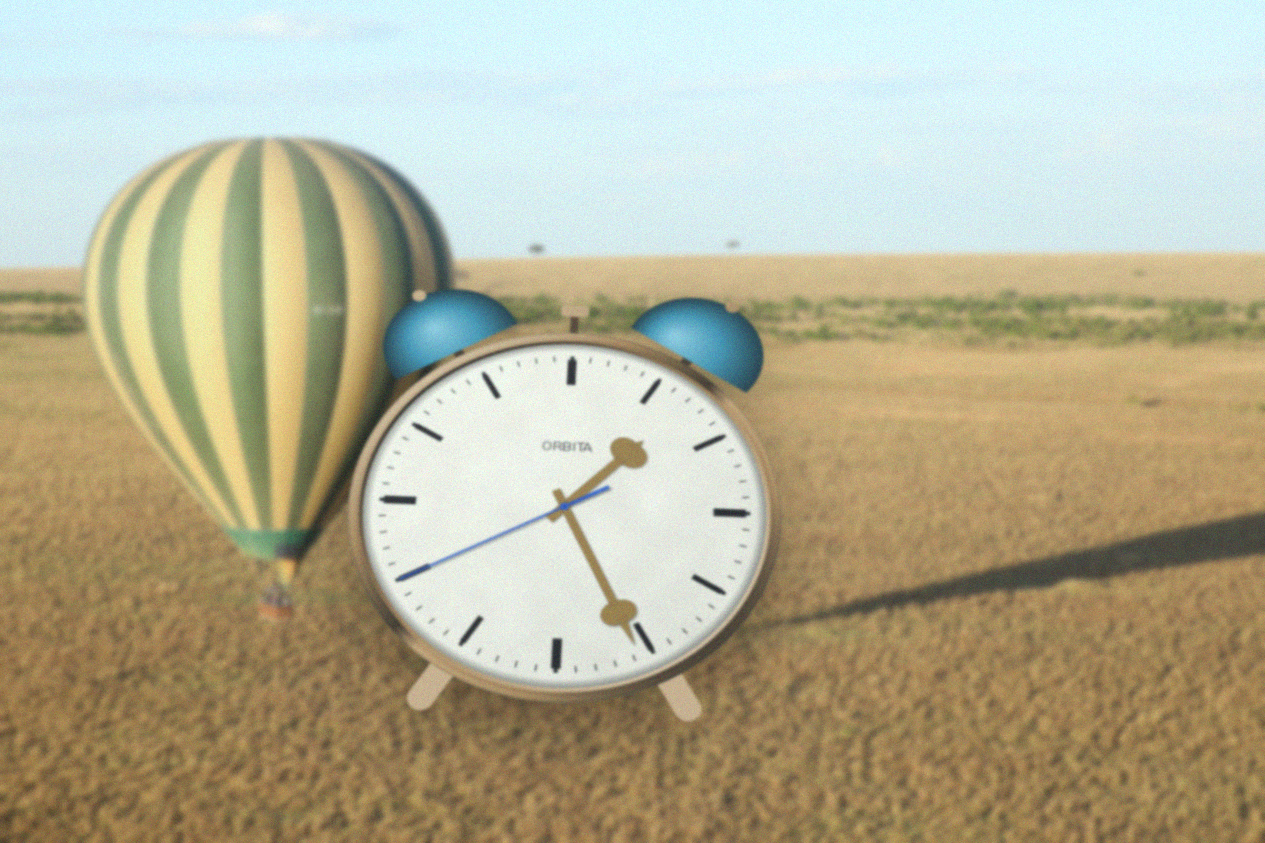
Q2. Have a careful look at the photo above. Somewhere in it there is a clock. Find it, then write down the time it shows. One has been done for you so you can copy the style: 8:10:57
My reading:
1:25:40
